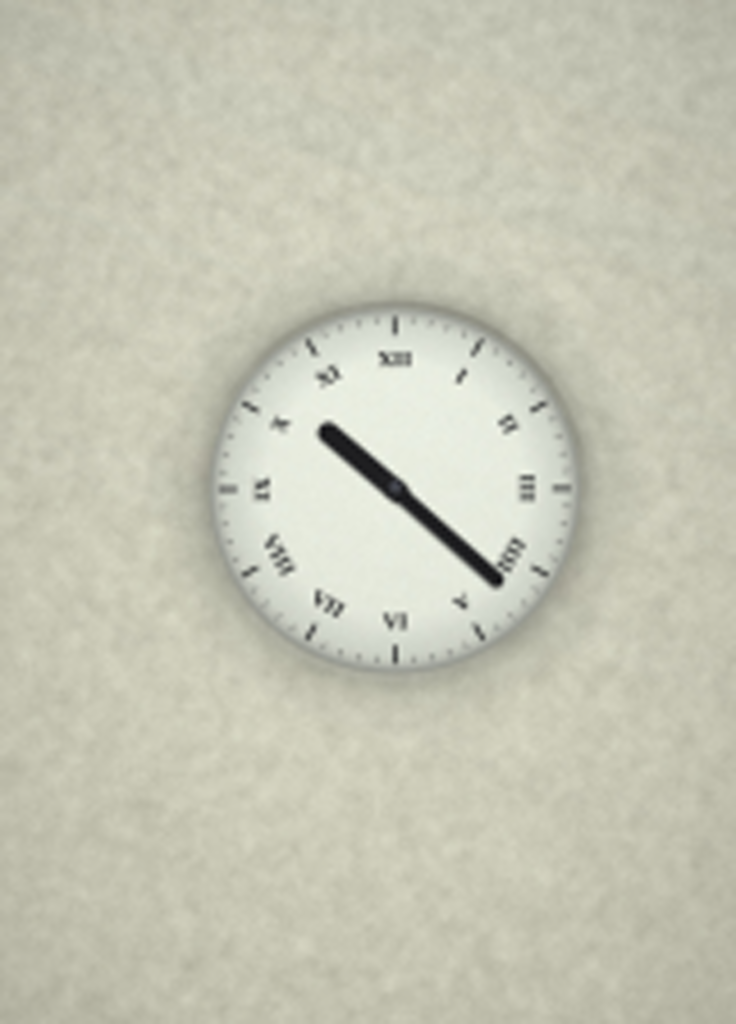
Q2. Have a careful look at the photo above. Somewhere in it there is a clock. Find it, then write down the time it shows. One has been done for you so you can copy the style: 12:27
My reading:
10:22
